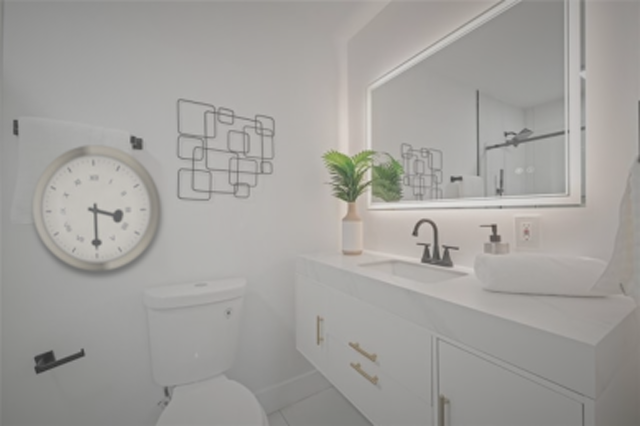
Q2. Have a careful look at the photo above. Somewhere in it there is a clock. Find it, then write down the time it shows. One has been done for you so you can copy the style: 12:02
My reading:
3:30
